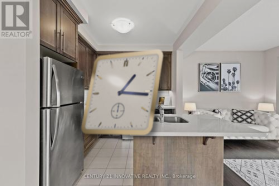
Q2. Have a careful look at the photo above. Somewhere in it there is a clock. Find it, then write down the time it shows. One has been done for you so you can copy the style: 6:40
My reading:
1:16
